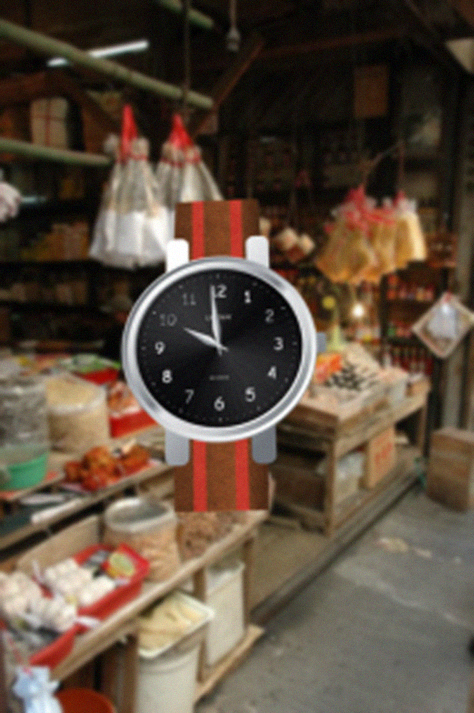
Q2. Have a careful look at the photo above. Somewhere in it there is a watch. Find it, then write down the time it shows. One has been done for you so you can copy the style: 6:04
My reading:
9:59
